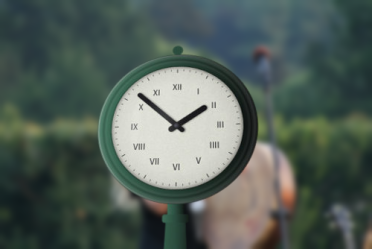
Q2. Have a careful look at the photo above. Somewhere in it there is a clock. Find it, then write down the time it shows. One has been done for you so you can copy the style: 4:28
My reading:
1:52
